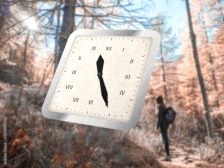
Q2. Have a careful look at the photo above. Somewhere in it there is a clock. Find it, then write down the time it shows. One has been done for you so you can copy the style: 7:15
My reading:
11:25
